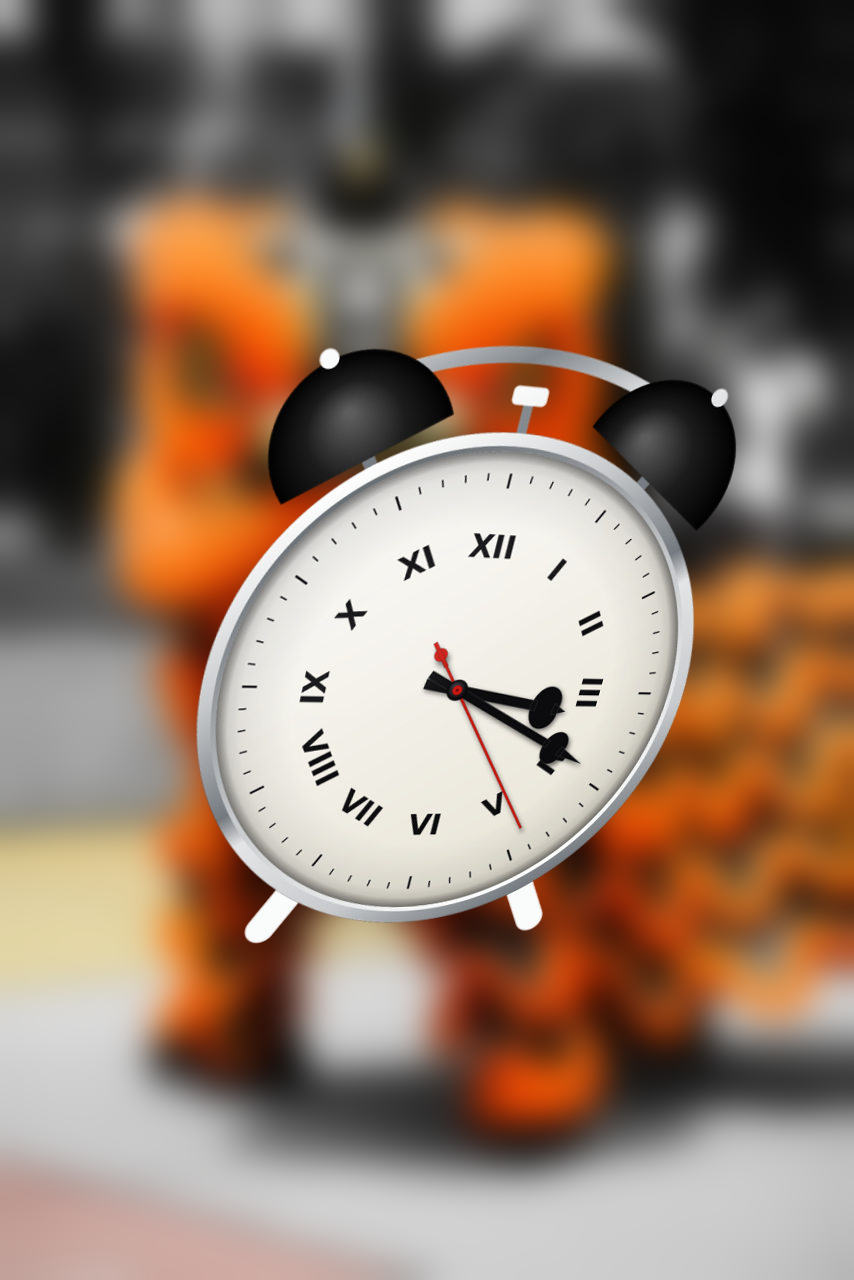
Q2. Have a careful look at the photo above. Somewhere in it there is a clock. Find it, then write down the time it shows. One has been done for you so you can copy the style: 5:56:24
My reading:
3:19:24
